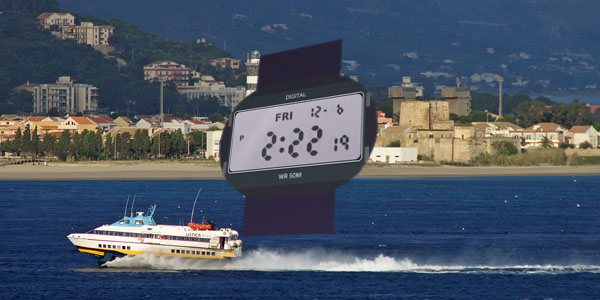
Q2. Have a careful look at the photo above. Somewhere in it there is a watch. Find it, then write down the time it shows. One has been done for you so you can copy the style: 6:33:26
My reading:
2:22:19
